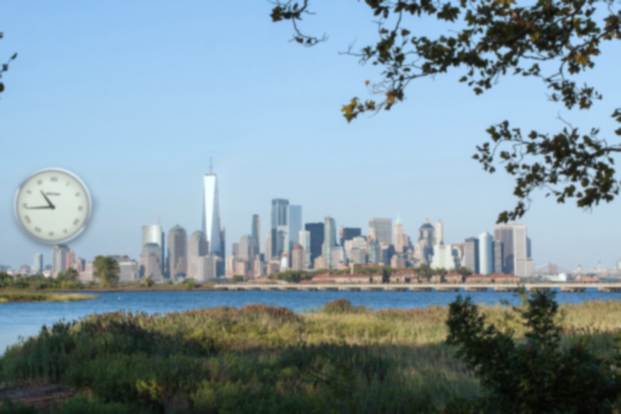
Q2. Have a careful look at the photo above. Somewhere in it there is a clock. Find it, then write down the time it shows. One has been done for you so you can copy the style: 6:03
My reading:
10:44
